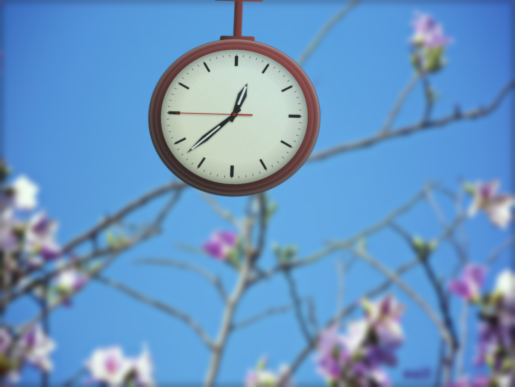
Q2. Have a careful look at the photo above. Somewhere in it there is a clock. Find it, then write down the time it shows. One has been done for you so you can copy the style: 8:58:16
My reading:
12:37:45
